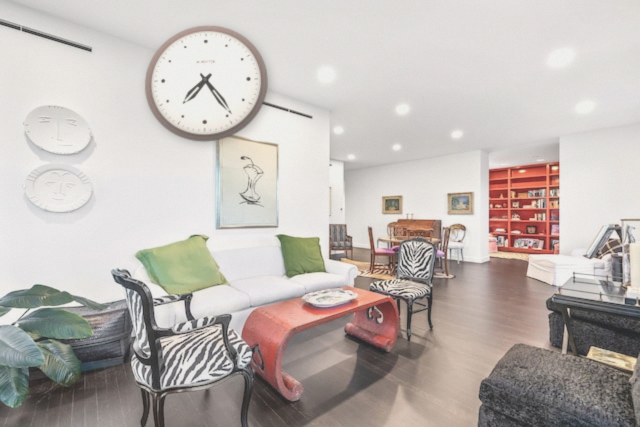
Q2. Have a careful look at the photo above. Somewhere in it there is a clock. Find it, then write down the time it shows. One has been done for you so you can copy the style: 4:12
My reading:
7:24
